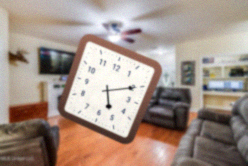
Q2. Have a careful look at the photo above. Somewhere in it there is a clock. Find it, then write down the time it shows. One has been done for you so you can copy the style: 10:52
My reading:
5:10
